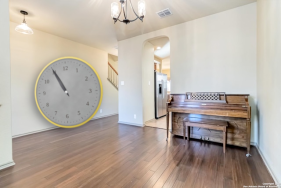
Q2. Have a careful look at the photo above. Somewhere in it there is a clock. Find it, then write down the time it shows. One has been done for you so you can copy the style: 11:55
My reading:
10:55
